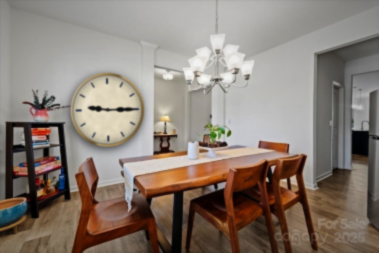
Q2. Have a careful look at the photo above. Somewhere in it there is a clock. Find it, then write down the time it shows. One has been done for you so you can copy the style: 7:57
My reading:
9:15
